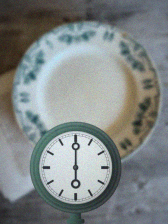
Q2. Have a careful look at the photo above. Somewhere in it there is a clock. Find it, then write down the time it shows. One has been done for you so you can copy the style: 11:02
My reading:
6:00
